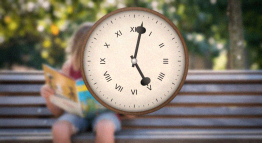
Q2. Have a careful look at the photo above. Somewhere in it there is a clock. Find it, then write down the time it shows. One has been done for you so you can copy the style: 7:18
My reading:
5:02
